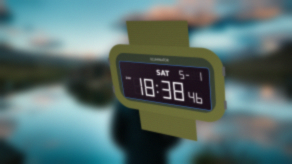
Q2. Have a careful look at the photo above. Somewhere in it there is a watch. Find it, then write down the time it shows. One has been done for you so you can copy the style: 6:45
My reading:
18:38
